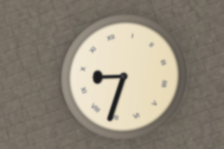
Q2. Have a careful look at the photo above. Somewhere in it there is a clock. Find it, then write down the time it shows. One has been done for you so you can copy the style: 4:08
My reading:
9:36
